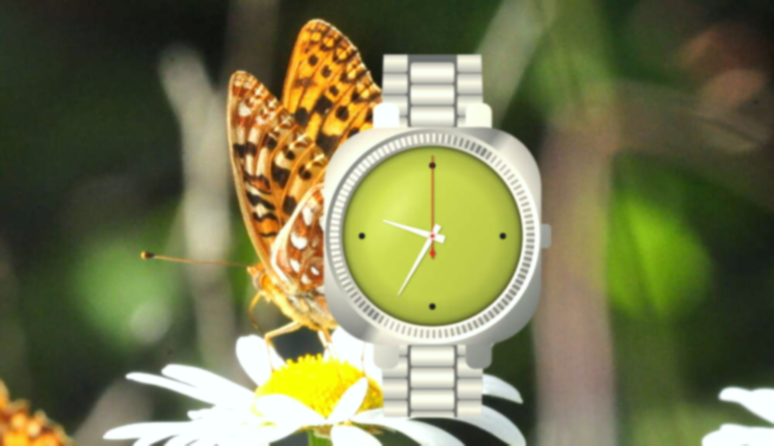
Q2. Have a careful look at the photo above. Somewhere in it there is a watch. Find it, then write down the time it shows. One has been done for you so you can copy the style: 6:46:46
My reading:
9:35:00
